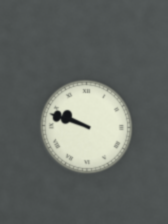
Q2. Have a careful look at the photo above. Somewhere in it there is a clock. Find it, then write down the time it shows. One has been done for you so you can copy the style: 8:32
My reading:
9:48
